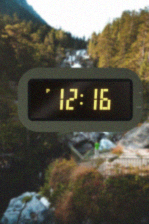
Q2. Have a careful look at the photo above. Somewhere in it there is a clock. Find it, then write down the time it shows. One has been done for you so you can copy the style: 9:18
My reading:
12:16
